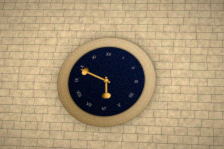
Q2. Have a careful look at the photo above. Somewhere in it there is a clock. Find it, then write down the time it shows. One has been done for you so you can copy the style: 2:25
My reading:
5:49
